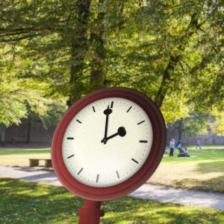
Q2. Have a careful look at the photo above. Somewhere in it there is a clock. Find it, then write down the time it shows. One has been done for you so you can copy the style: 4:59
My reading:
1:59
